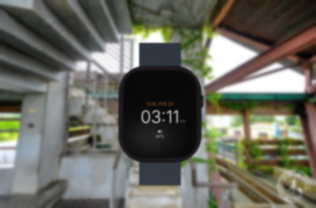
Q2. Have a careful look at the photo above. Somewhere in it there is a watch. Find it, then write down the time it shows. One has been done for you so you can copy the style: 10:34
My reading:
3:11
